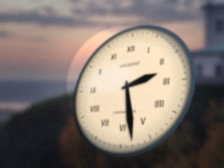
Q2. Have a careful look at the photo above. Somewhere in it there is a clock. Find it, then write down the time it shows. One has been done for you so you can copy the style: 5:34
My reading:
2:28
